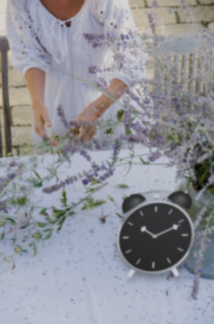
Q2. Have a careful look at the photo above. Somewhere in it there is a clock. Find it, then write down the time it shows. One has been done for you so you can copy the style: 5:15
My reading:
10:11
